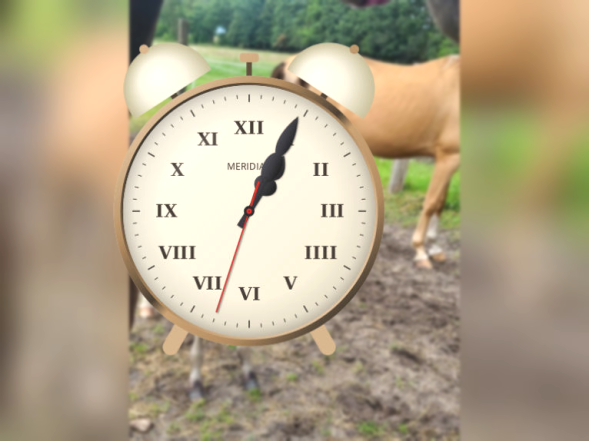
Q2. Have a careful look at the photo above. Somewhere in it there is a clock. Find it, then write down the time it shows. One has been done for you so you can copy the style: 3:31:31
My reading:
1:04:33
